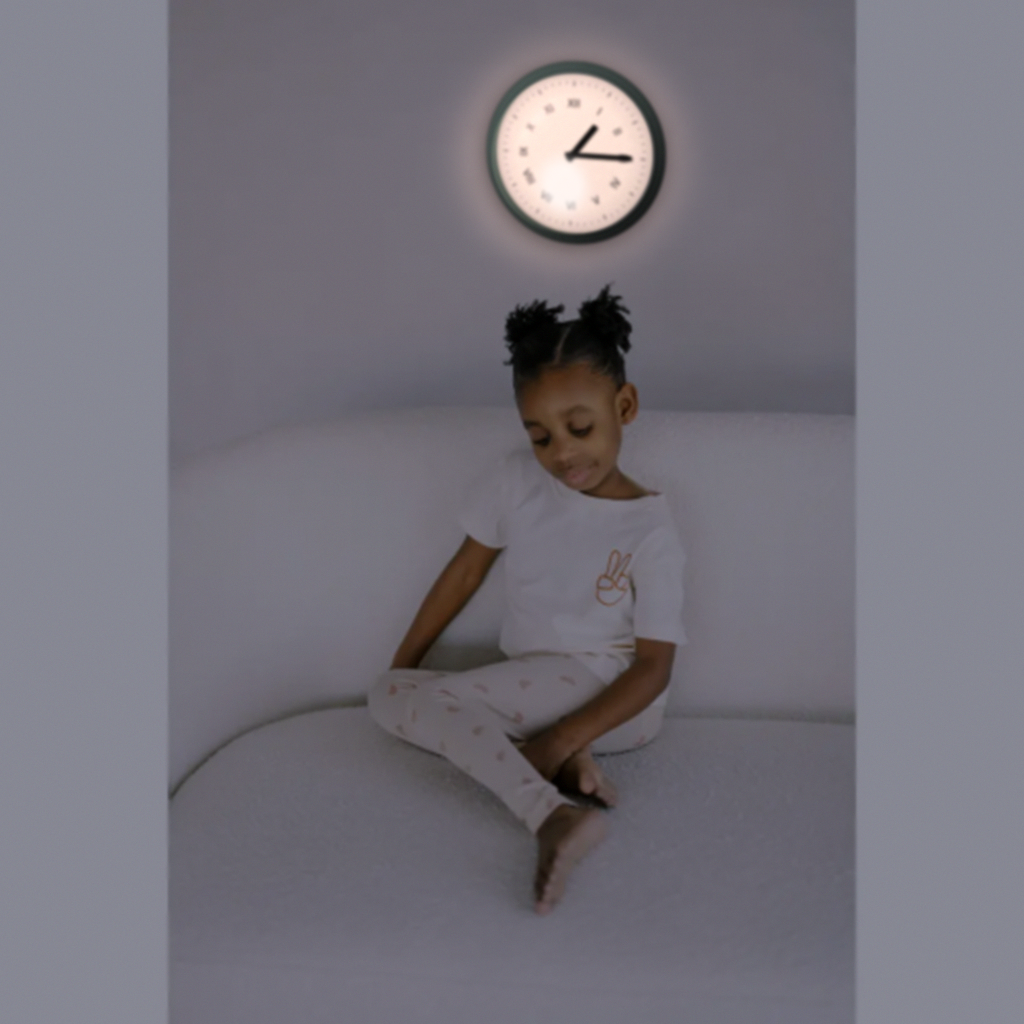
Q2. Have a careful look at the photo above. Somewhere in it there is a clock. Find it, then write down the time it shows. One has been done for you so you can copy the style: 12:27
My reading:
1:15
